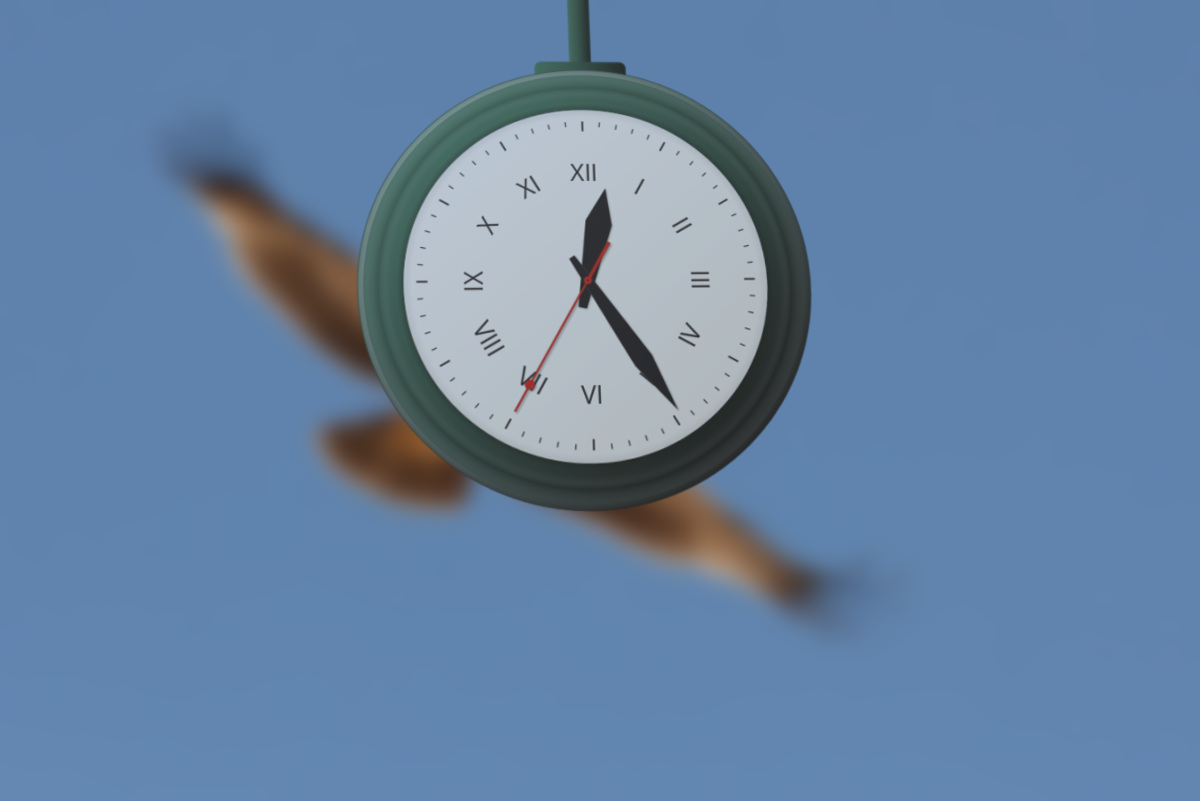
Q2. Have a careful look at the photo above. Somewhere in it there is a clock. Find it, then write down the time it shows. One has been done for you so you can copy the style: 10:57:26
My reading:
12:24:35
